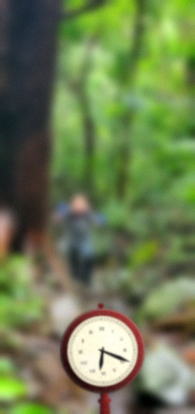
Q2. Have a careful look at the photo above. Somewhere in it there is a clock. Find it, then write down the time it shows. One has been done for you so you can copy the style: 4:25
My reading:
6:19
